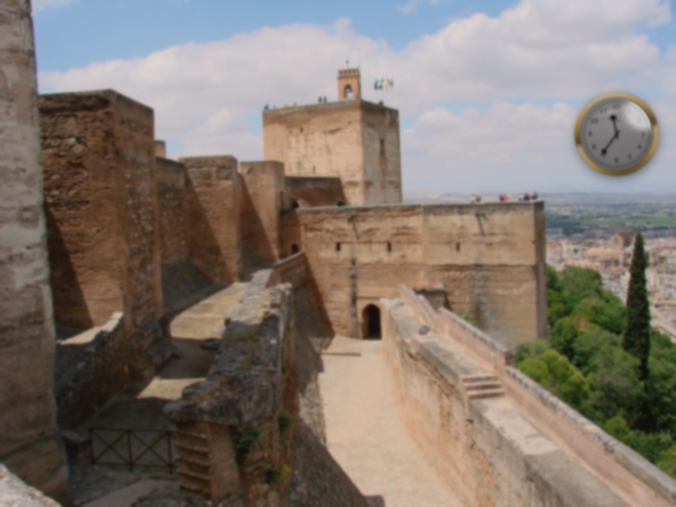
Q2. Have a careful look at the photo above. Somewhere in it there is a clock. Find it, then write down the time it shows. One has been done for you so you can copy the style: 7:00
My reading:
11:36
